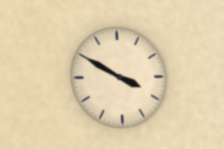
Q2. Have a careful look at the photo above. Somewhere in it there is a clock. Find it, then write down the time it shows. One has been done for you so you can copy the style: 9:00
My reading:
3:50
